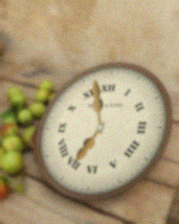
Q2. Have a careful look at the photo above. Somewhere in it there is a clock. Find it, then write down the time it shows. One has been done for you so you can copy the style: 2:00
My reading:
6:57
